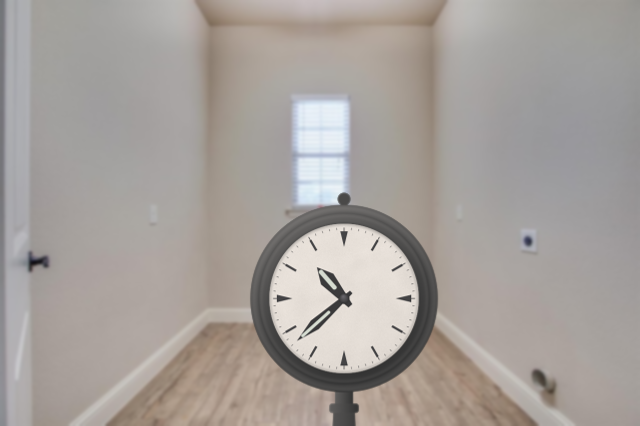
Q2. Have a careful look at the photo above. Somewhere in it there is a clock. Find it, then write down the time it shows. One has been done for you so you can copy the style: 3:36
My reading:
10:38
